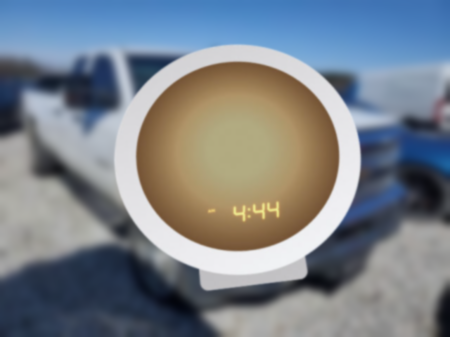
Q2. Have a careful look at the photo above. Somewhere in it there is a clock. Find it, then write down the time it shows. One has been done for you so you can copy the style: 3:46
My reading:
4:44
